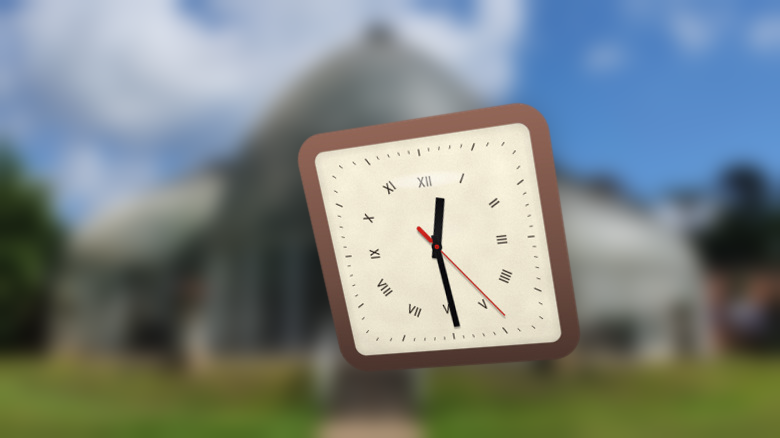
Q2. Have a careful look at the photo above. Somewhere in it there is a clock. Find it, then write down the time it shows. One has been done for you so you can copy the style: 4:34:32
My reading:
12:29:24
